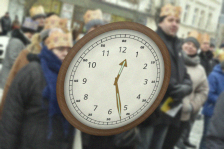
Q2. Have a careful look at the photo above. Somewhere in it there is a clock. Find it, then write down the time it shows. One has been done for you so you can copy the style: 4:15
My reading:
12:27
